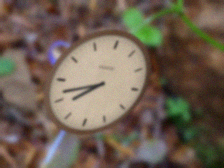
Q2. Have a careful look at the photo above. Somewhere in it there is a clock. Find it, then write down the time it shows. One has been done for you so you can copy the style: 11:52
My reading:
7:42
